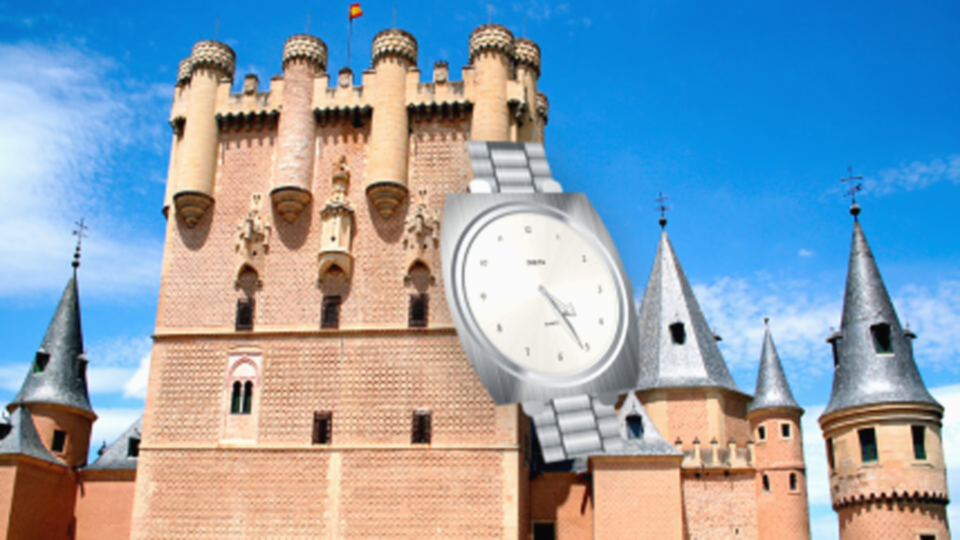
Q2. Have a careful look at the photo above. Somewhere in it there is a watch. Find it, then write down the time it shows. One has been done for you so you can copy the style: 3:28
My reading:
4:26
